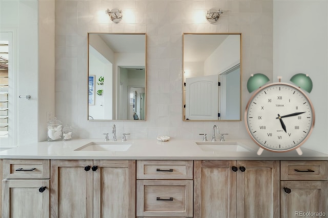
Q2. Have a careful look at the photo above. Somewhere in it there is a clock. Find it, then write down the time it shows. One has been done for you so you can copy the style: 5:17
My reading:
5:13
